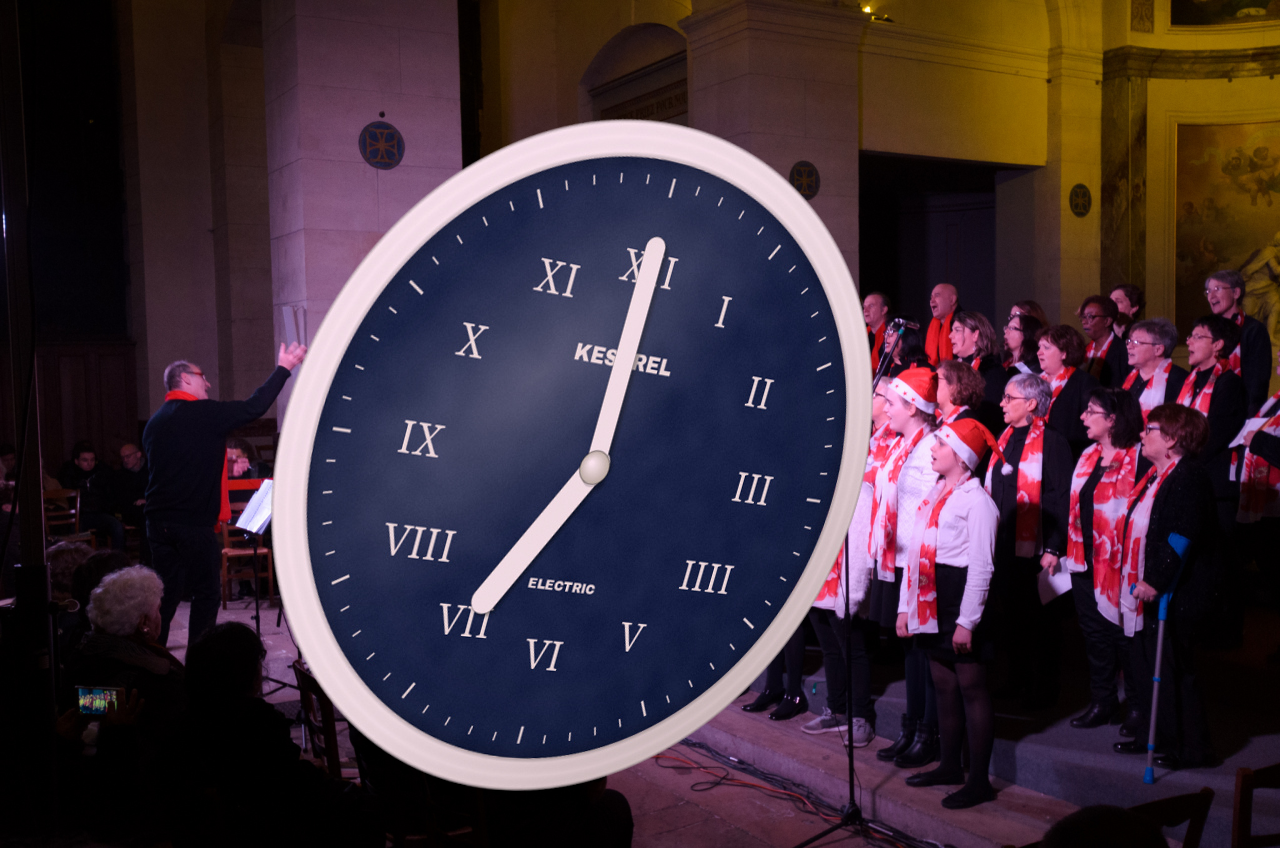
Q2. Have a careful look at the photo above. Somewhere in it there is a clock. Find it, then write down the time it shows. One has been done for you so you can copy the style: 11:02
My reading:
7:00
